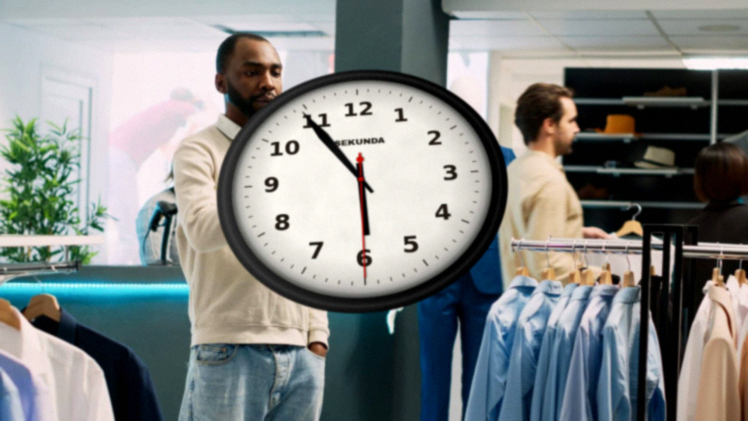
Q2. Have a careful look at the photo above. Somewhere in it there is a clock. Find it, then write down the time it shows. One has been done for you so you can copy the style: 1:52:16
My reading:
5:54:30
